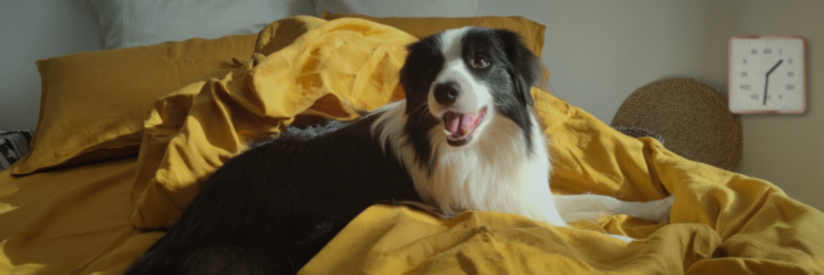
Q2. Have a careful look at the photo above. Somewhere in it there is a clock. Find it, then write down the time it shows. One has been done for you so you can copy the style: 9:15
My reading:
1:31
